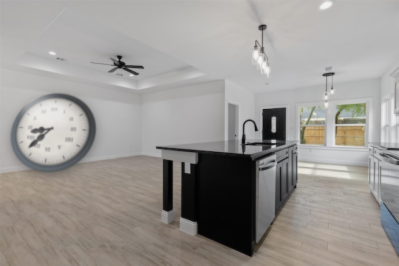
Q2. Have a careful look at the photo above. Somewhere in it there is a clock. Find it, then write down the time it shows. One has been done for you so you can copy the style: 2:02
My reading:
8:37
